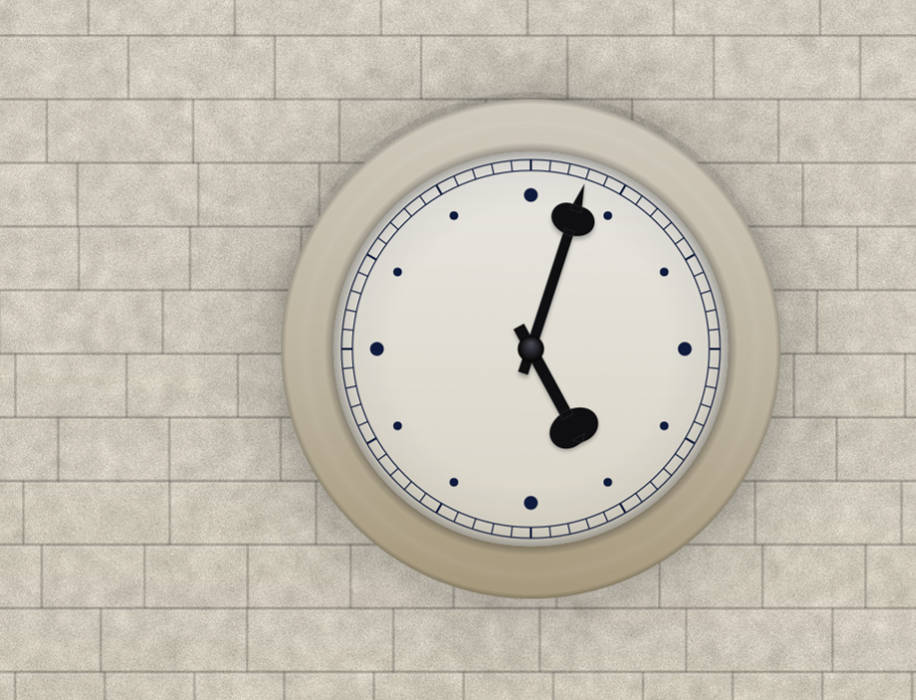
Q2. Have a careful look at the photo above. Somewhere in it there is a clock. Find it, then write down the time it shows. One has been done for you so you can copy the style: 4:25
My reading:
5:03
